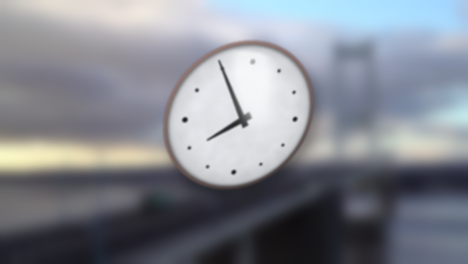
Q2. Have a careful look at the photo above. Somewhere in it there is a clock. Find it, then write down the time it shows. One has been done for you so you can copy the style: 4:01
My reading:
7:55
